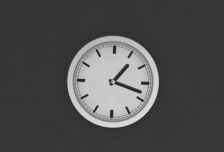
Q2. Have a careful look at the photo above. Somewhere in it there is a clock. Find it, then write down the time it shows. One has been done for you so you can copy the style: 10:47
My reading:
1:18
